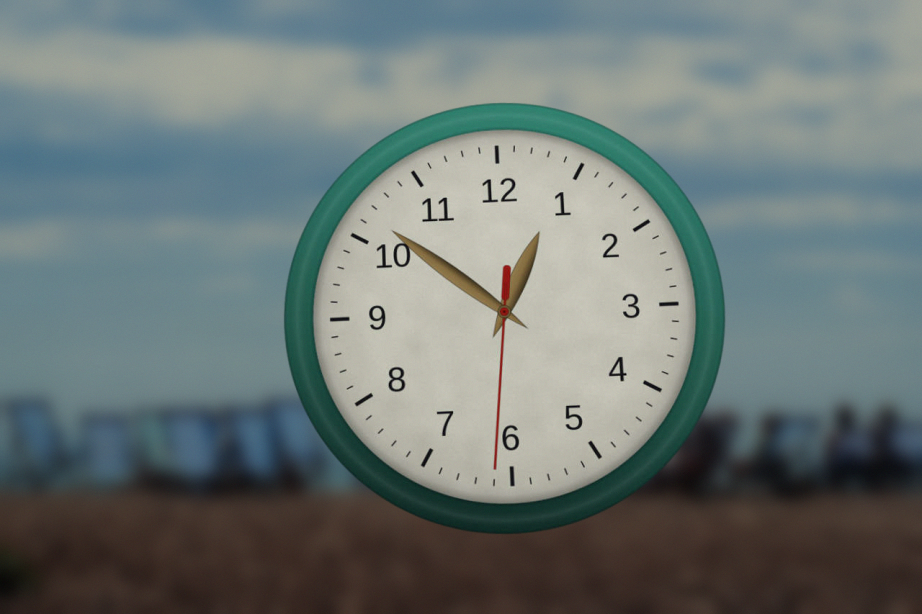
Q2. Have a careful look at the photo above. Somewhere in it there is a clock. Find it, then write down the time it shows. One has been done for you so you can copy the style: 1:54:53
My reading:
12:51:31
